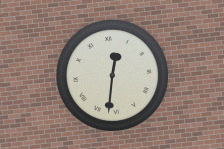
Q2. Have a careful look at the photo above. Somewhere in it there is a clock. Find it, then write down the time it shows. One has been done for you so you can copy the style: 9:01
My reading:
12:32
